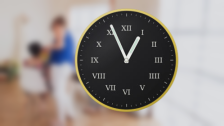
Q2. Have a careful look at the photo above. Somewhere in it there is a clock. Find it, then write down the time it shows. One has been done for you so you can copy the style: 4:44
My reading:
12:56
